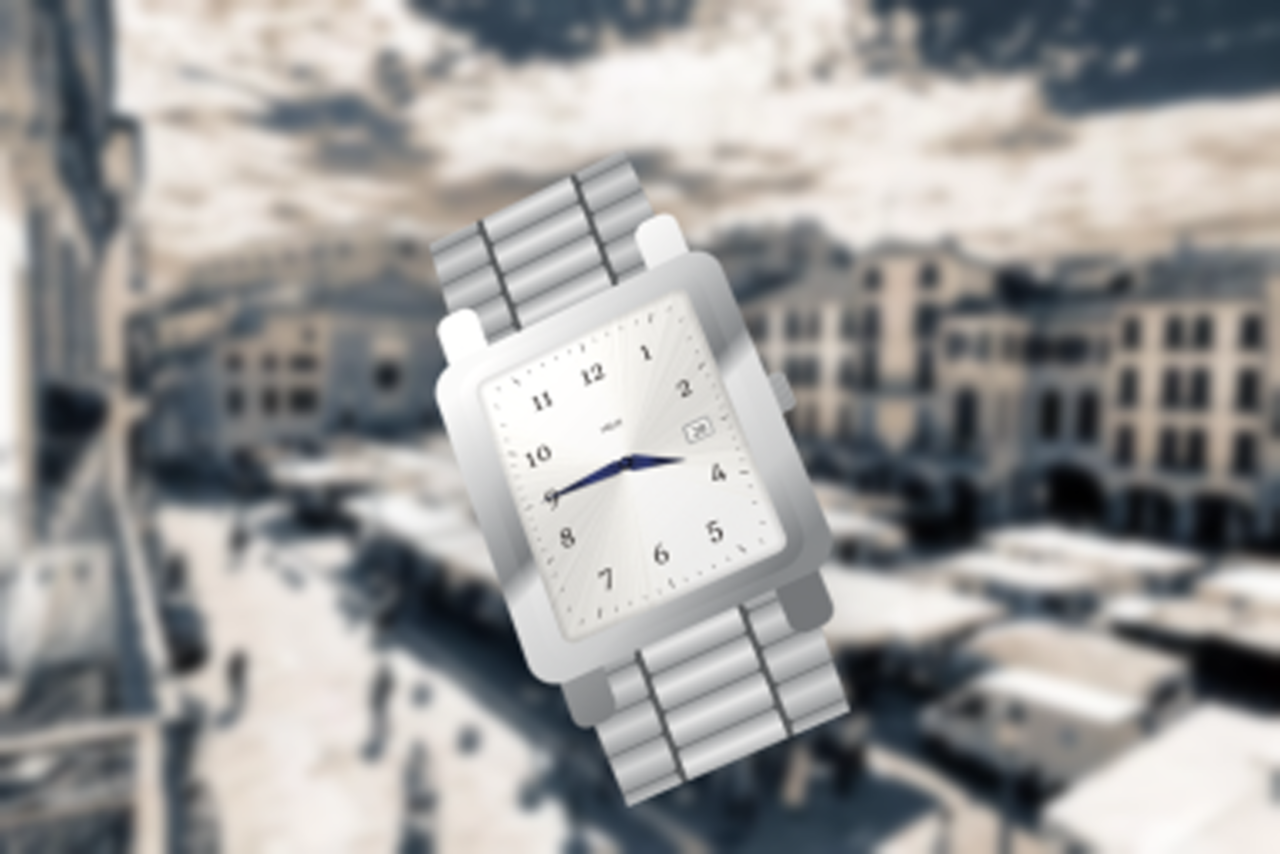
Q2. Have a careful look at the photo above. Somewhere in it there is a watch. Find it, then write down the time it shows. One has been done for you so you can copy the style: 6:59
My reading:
3:45
